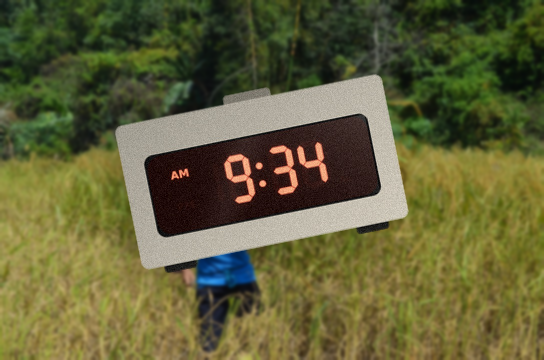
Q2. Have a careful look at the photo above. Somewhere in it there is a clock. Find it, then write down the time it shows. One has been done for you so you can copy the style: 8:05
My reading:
9:34
